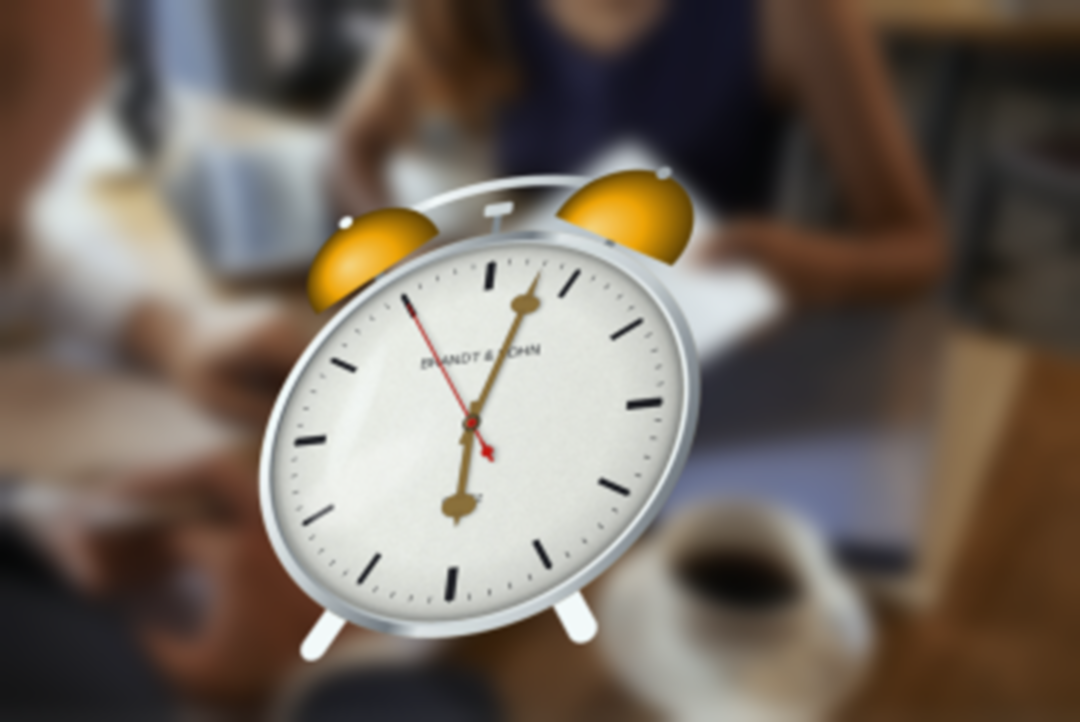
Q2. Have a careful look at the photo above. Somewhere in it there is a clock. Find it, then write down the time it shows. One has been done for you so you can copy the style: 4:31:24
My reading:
6:02:55
